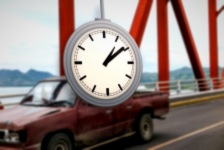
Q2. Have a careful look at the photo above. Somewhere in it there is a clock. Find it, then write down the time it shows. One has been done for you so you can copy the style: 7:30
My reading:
1:09
